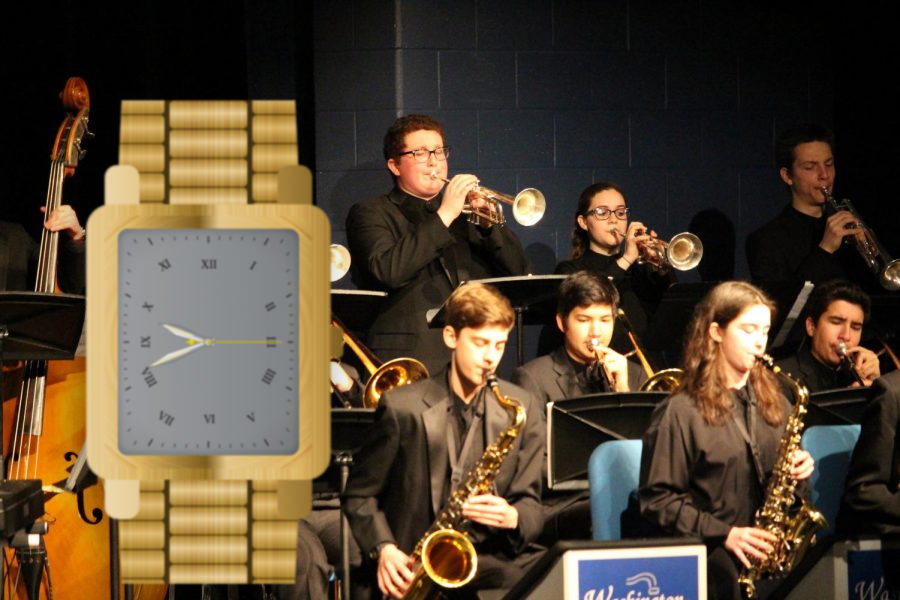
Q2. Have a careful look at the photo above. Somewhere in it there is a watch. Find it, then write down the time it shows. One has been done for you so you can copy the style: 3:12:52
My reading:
9:41:15
